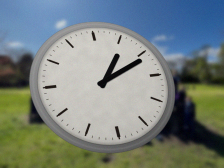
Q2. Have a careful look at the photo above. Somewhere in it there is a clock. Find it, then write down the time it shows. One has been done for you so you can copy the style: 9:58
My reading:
1:11
